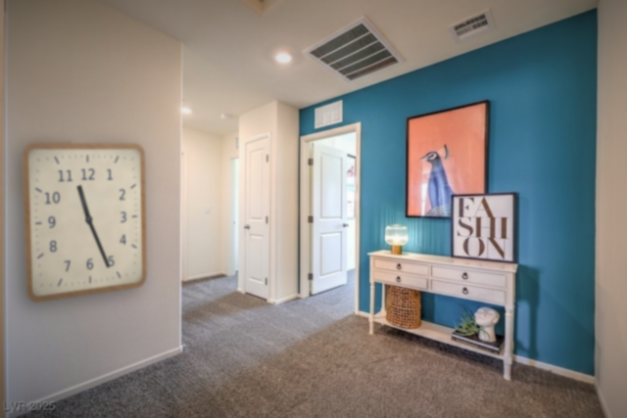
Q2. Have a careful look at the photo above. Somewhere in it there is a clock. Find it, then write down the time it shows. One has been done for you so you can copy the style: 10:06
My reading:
11:26
